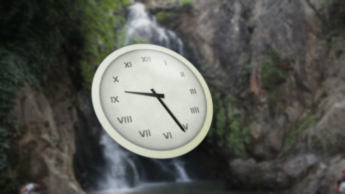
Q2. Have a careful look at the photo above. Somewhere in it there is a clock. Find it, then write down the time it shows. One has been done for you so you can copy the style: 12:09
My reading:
9:26
